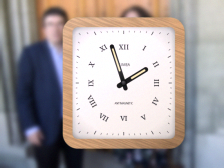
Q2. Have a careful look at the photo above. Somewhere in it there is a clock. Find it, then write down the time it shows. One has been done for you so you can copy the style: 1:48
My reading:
1:57
